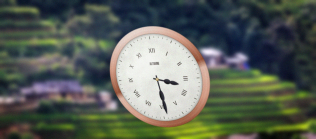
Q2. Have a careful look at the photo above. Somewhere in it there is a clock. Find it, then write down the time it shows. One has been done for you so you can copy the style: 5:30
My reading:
3:29
